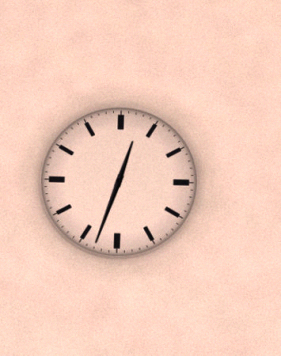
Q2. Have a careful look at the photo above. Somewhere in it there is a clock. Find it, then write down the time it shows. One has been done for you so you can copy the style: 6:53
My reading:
12:33
